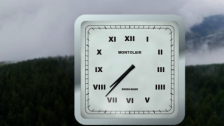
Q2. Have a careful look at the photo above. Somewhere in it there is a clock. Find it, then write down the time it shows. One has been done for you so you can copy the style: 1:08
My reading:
7:37
